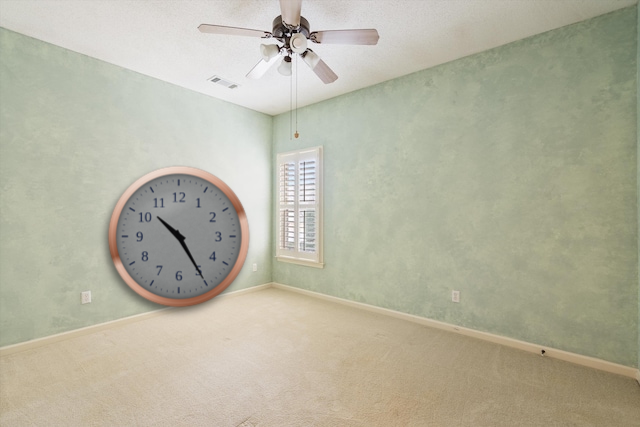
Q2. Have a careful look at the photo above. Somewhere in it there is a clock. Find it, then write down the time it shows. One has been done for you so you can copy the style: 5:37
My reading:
10:25
